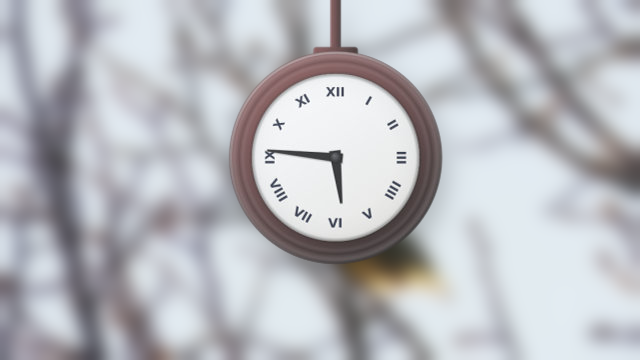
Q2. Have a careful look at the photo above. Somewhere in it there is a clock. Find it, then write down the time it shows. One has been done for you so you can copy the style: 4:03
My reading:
5:46
